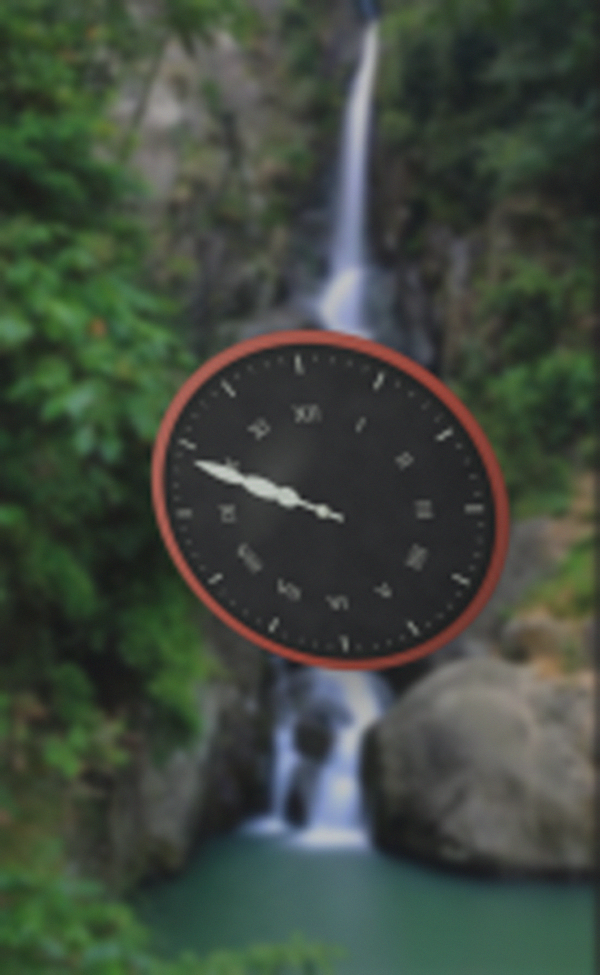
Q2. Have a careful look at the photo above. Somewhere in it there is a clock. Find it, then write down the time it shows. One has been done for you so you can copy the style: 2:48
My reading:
9:49
